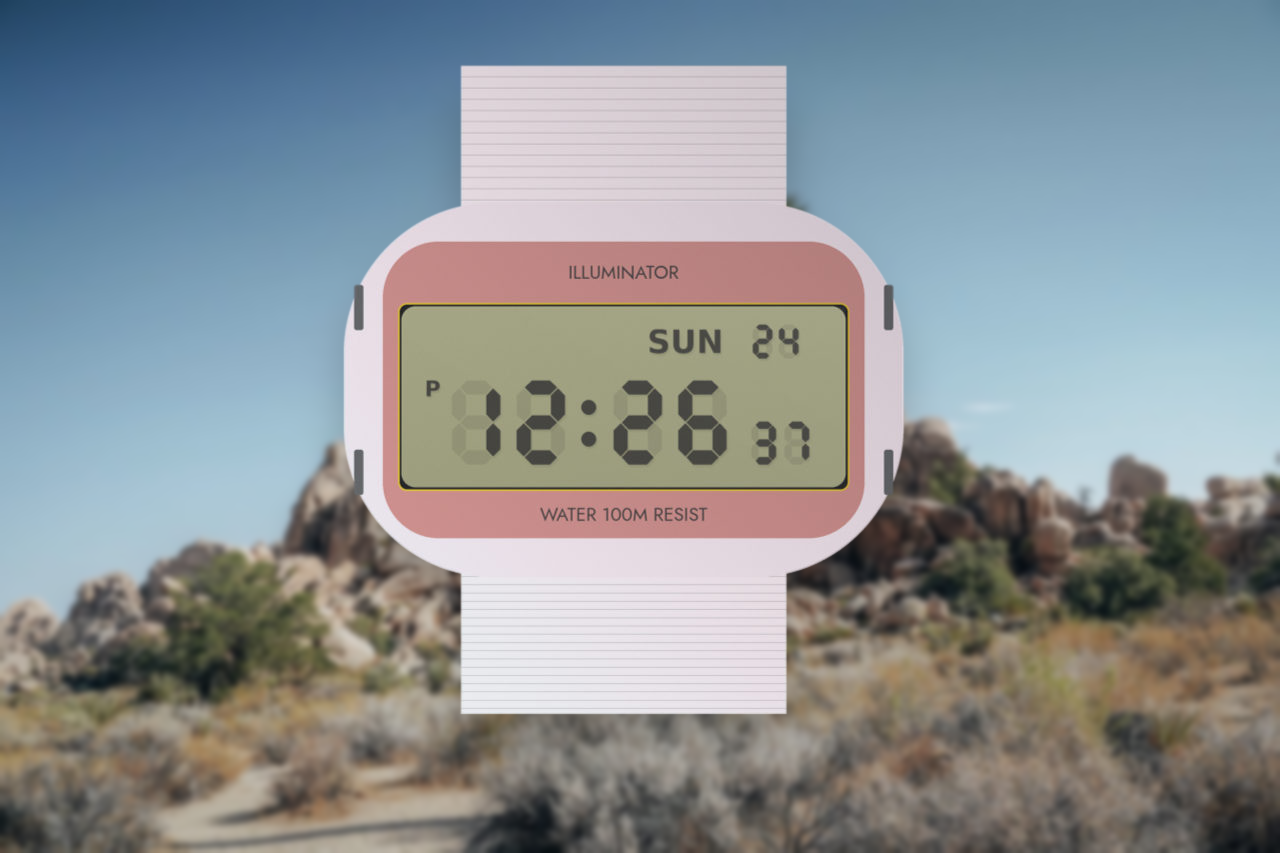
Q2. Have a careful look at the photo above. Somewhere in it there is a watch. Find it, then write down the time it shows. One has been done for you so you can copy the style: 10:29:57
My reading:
12:26:37
